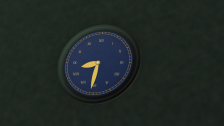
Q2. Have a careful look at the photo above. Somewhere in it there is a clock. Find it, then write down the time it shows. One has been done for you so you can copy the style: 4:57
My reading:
8:31
